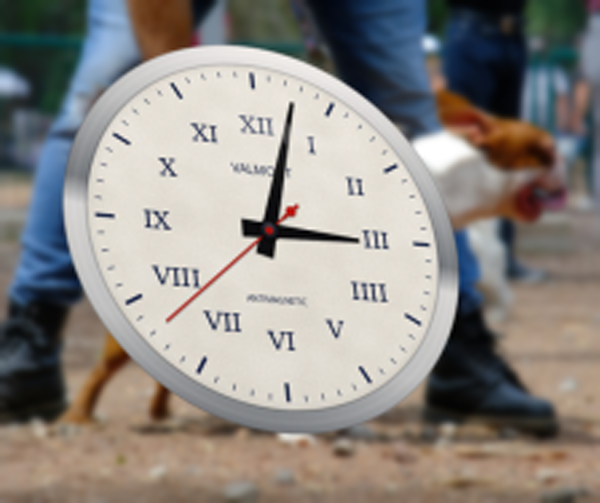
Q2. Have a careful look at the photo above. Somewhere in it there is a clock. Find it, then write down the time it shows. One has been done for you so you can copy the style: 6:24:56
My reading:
3:02:38
